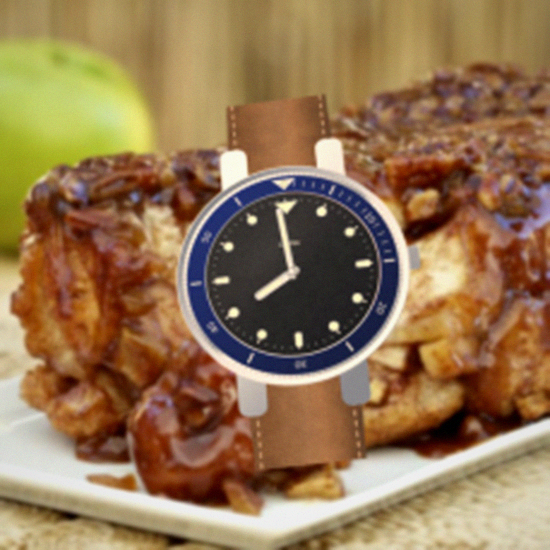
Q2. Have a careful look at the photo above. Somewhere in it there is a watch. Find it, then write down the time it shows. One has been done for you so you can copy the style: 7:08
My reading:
7:59
